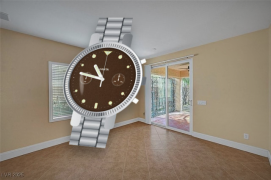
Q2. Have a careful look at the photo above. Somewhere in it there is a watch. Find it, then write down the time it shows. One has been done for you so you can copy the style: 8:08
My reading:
10:47
